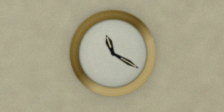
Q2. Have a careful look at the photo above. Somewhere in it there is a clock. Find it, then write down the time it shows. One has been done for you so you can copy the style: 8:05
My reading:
11:20
